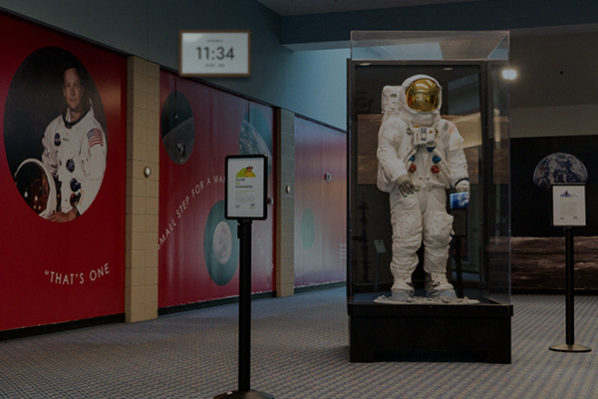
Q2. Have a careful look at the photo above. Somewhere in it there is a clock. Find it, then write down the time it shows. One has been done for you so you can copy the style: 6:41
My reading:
11:34
